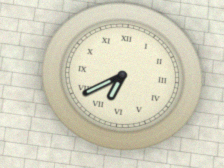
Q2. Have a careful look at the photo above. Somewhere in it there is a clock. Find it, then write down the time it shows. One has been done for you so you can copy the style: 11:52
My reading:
6:39
